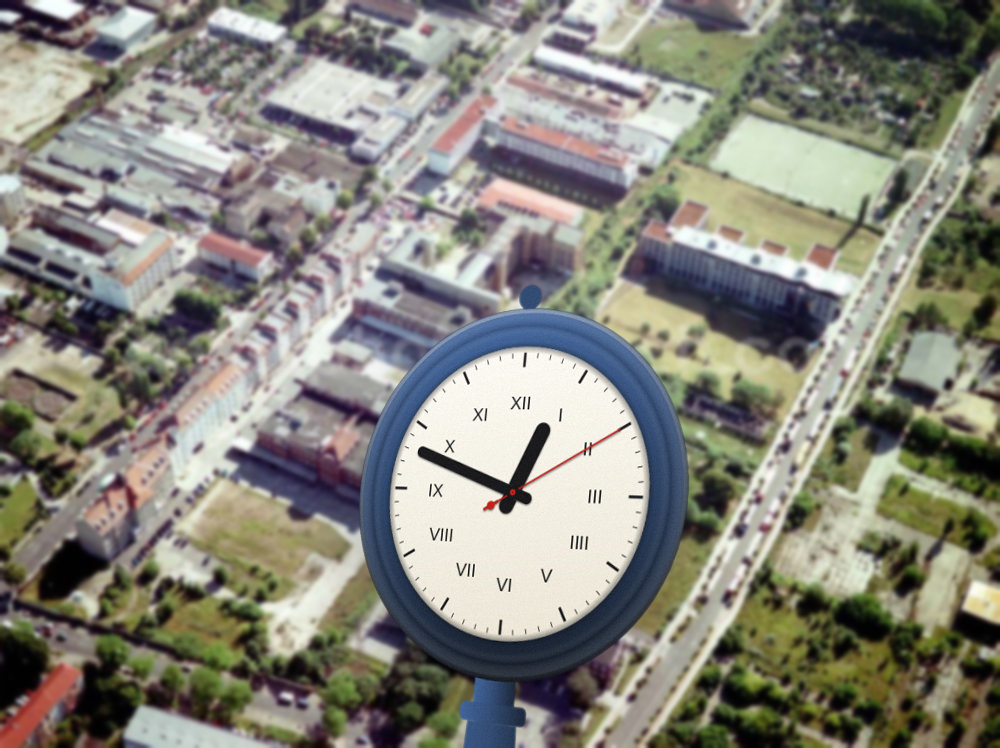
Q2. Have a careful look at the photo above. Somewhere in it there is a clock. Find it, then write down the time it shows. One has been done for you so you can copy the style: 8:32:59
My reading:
12:48:10
